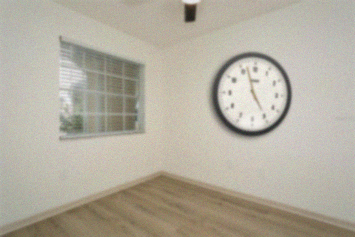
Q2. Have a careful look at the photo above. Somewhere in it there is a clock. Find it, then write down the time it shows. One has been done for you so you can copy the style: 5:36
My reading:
4:57
